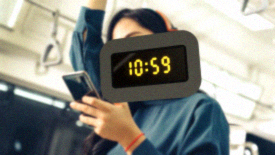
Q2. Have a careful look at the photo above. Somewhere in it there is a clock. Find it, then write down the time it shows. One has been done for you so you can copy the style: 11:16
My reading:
10:59
